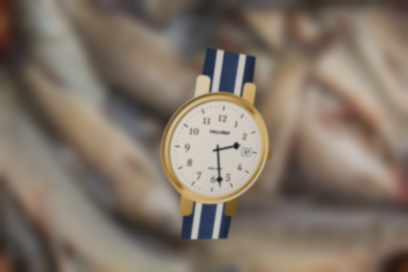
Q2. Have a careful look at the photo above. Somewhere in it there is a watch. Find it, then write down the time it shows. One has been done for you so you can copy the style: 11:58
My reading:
2:28
